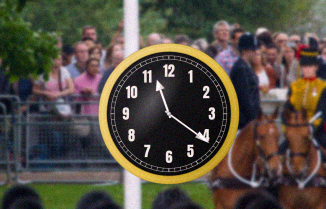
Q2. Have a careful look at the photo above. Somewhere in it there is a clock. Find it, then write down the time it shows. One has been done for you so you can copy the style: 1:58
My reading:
11:21
